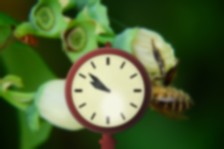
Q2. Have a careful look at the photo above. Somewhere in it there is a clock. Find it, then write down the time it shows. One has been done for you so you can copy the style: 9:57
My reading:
9:52
